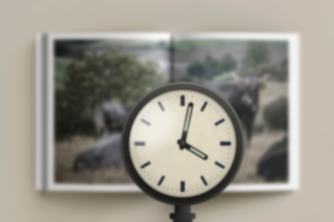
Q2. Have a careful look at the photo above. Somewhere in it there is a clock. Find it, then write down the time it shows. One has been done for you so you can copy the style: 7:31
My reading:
4:02
